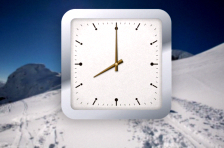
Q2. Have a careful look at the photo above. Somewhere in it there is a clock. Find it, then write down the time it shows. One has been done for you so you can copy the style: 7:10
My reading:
8:00
